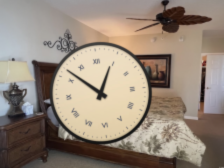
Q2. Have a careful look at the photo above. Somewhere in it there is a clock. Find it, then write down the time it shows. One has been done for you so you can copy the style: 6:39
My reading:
12:52
